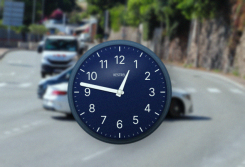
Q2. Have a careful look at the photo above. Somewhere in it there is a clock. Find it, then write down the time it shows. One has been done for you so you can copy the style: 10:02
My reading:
12:47
